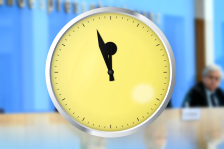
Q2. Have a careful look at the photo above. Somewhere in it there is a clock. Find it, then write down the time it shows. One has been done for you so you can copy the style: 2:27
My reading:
11:57
